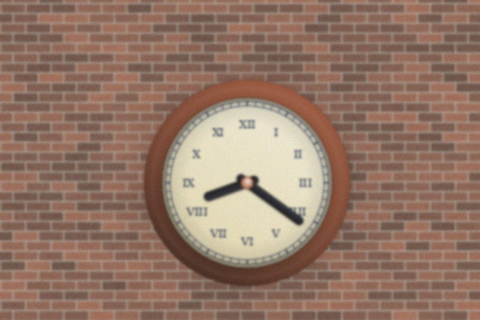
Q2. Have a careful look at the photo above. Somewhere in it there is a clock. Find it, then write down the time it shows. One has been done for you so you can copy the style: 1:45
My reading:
8:21
